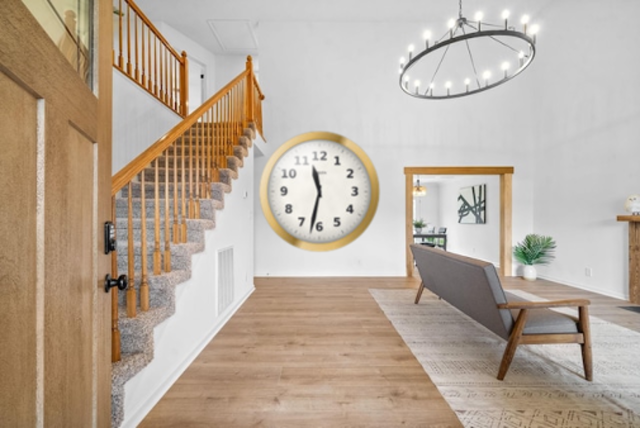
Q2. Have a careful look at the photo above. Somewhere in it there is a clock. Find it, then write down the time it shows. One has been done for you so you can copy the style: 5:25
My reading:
11:32
